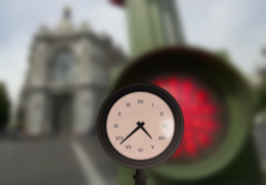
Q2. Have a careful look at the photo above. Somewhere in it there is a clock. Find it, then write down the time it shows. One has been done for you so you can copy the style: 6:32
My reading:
4:38
